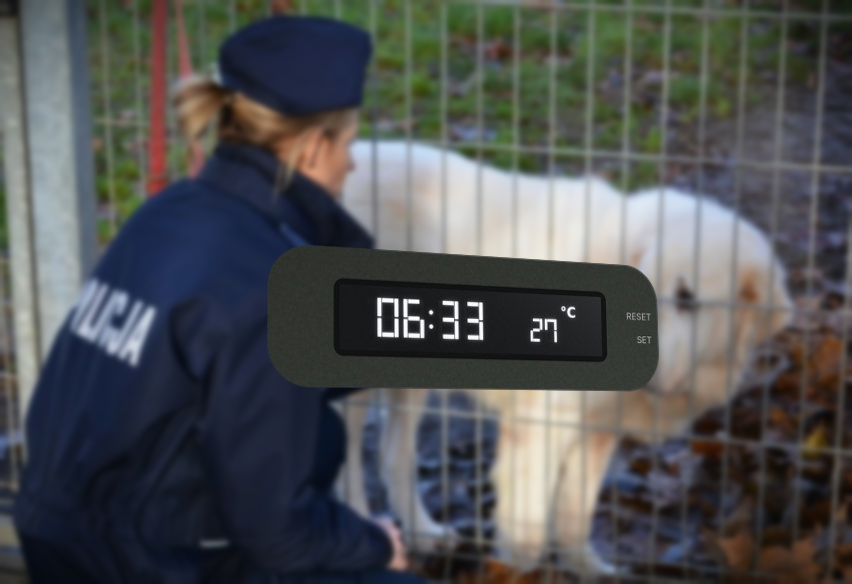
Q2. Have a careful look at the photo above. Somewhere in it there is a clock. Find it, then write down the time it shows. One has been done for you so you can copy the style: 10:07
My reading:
6:33
